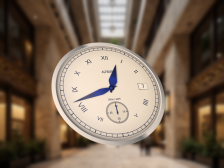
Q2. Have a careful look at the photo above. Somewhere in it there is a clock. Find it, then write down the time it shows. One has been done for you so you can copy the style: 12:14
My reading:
12:42
